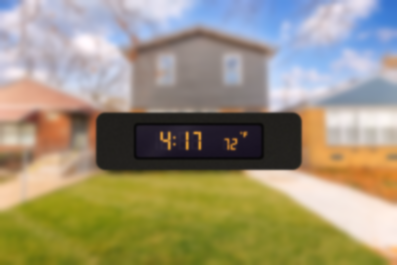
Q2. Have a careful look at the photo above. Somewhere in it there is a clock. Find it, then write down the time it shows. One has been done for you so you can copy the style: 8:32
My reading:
4:17
